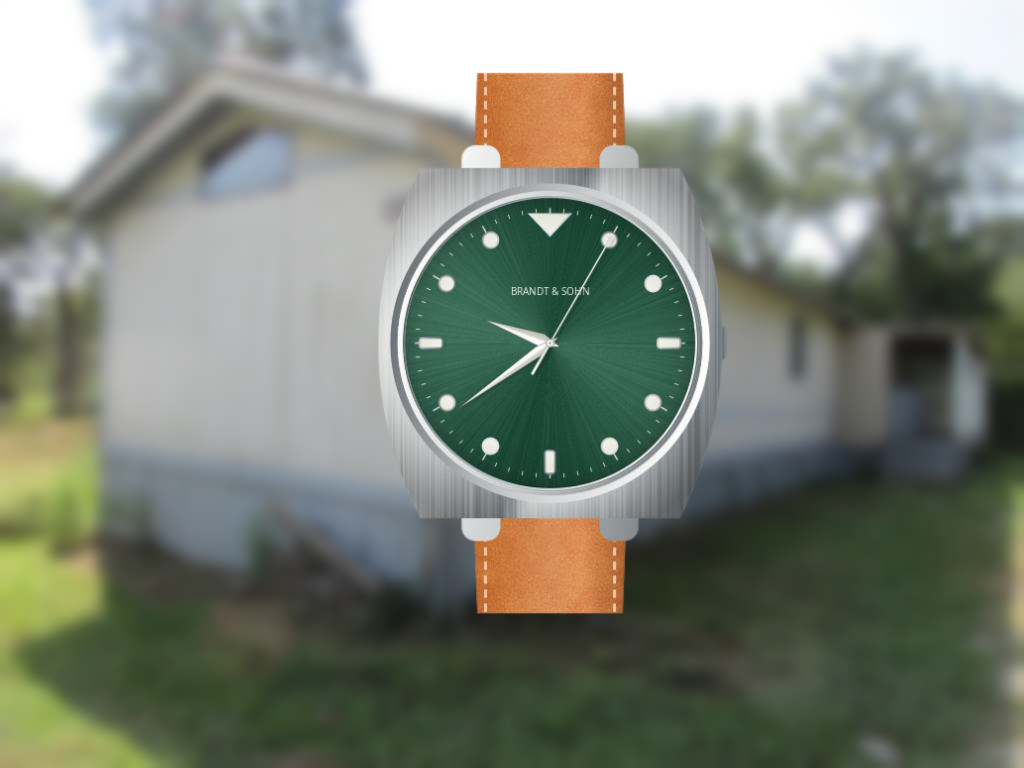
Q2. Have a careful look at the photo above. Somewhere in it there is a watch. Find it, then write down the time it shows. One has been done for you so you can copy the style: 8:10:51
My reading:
9:39:05
